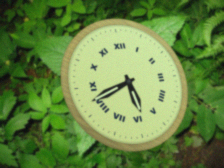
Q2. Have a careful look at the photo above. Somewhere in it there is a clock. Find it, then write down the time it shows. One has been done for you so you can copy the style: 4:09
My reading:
5:42
